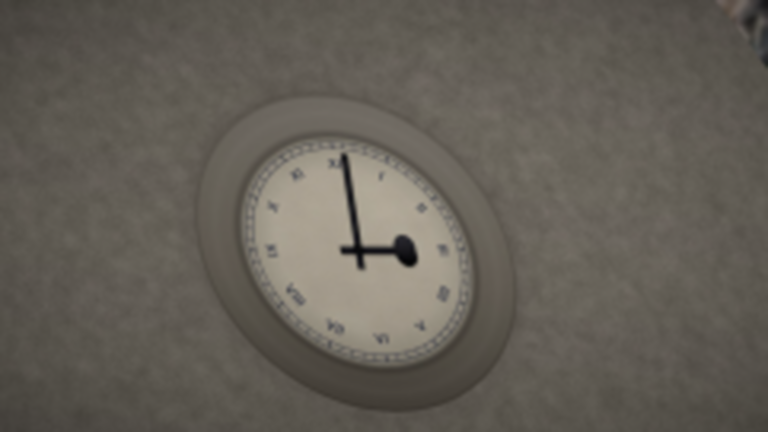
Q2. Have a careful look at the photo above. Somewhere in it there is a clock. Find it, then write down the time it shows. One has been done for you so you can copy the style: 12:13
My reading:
3:01
